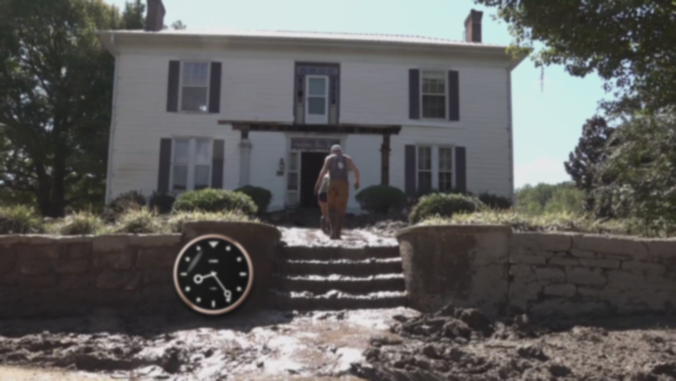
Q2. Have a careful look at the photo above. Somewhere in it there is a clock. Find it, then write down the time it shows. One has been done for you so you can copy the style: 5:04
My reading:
8:24
